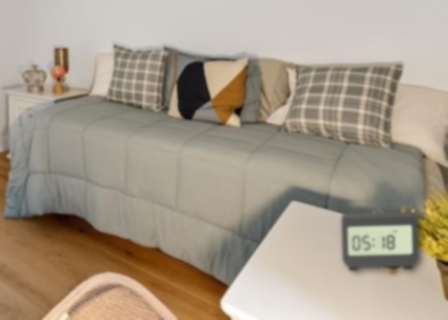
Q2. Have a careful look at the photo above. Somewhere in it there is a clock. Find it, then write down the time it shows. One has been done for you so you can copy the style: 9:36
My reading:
5:18
